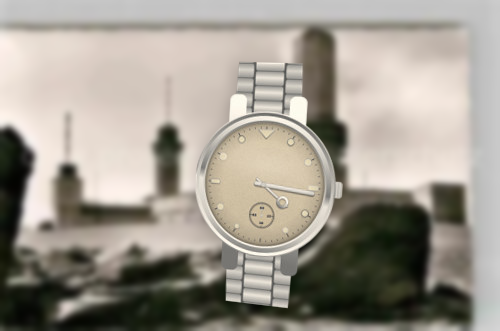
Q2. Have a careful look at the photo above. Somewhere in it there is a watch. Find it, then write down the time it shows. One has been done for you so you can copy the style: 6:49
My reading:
4:16
